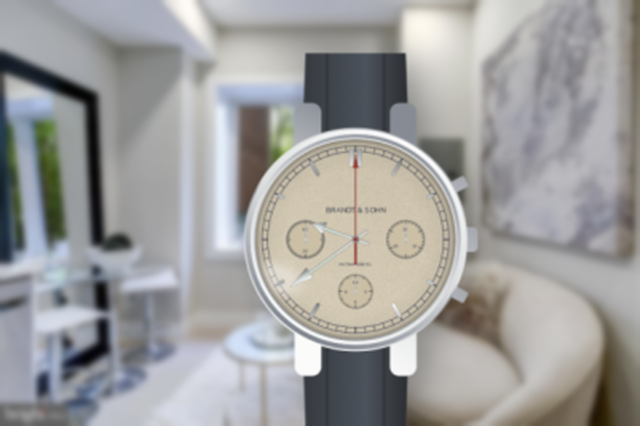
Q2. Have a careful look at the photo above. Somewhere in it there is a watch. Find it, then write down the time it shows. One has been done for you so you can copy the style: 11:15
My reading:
9:39
